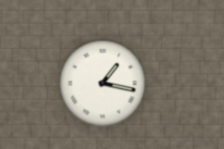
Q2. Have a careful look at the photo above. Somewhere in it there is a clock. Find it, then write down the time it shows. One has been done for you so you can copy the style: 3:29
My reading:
1:17
